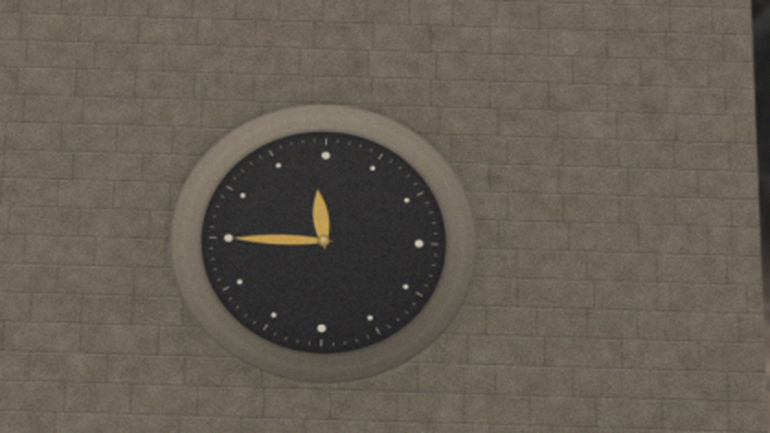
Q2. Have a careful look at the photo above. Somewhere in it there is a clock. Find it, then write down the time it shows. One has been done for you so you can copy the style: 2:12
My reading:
11:45
